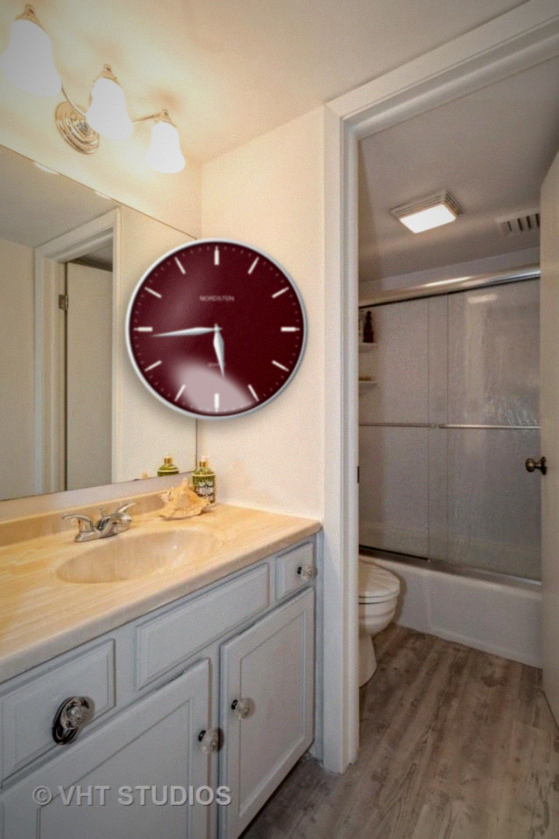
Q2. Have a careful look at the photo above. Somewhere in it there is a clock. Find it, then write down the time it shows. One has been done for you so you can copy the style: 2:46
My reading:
5:44
